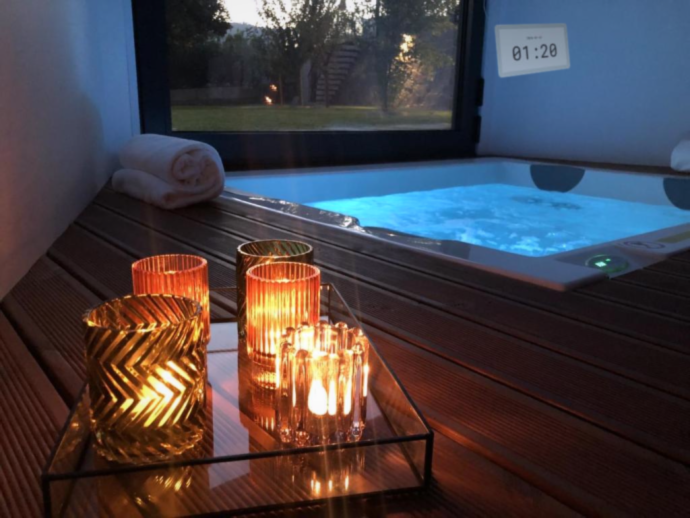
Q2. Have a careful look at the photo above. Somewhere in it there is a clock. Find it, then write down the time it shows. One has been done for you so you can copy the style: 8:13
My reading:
1:20
